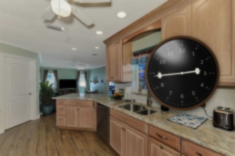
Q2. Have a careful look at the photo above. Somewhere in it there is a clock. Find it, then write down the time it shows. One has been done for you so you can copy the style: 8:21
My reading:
2:44
